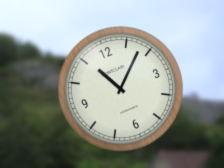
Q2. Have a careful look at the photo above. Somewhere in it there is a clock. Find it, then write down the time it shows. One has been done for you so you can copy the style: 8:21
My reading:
11:08
